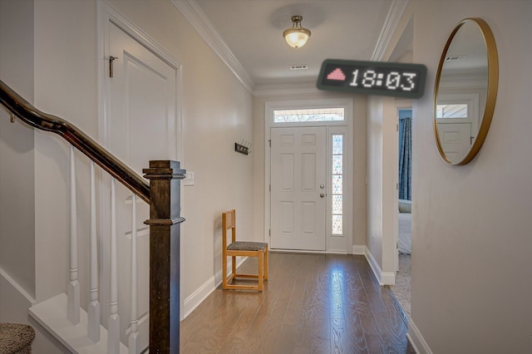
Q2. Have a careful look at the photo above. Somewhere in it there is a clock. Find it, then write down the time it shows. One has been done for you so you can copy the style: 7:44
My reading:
18:03
